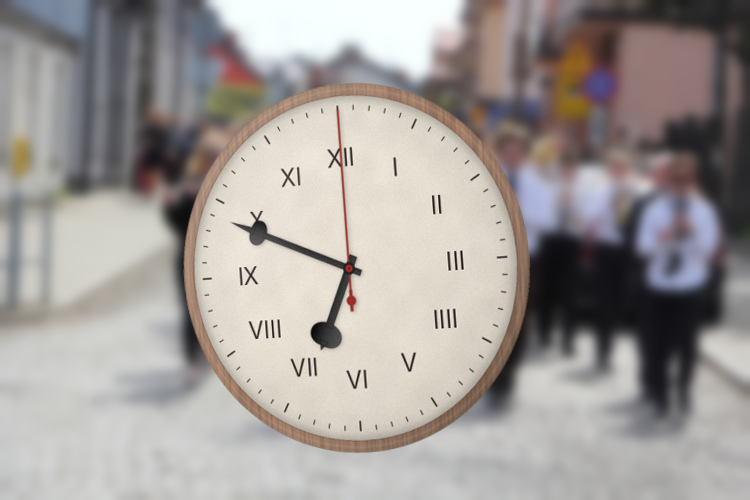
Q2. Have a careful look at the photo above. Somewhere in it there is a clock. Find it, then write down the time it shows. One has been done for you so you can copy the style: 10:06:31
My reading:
6:49:00
